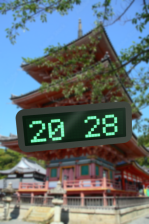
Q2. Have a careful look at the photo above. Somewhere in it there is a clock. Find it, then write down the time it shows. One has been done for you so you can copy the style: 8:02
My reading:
20:28
